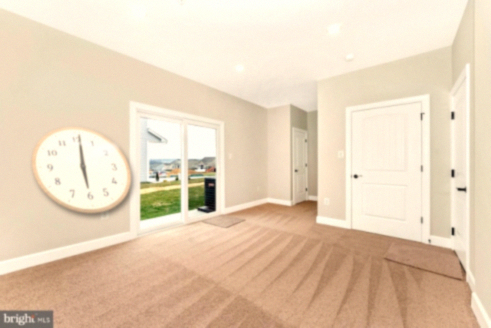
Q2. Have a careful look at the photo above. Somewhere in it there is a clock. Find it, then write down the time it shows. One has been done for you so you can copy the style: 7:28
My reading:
6:01
